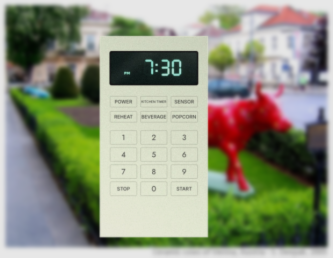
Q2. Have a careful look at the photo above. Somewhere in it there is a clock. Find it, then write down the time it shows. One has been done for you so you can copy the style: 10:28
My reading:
7:30
